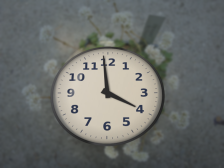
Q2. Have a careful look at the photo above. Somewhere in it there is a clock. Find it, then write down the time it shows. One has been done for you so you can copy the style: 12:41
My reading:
3:59
